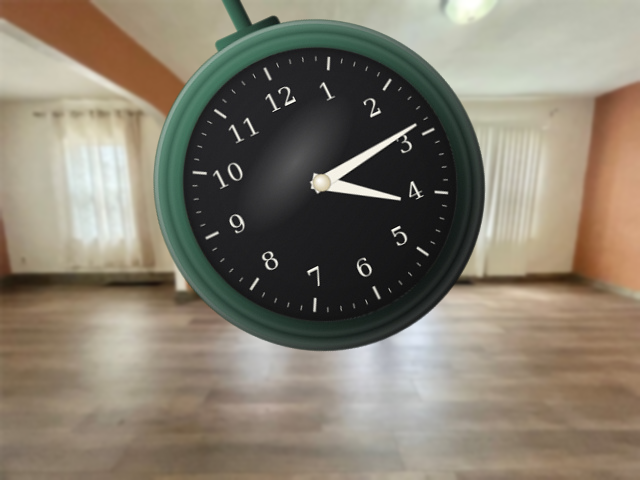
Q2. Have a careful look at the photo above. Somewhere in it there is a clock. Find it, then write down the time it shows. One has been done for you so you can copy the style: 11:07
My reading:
4:14
